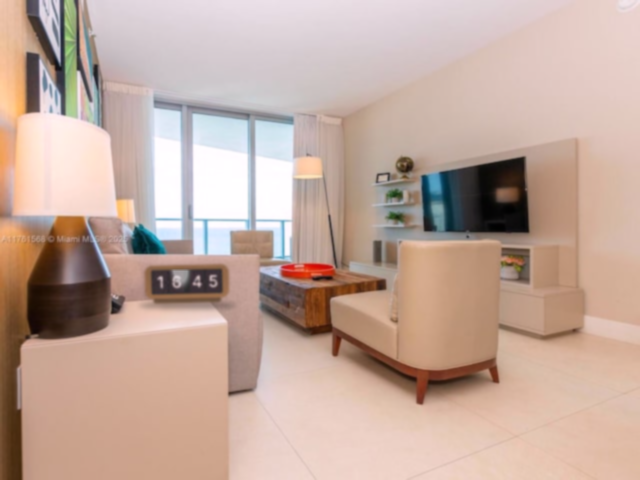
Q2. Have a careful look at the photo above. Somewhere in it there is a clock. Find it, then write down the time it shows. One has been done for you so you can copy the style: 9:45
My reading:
16:45
